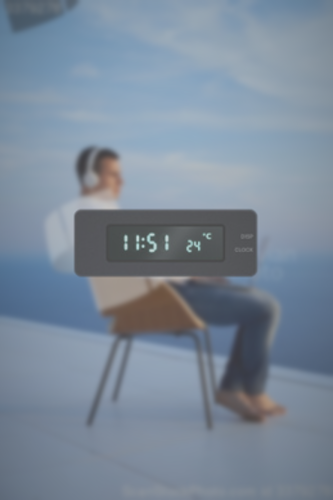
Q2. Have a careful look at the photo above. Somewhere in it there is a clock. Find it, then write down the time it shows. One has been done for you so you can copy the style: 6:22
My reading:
11:51
